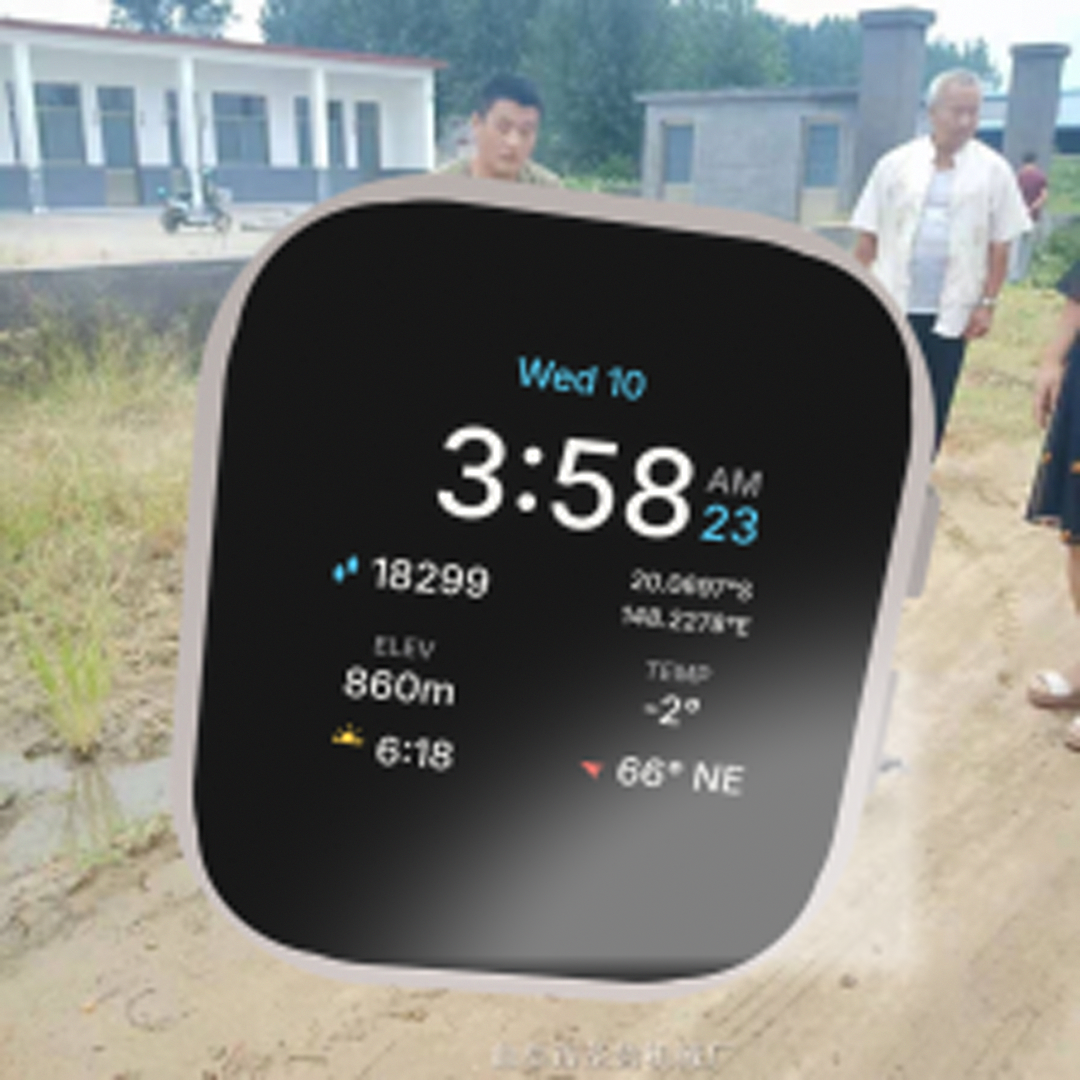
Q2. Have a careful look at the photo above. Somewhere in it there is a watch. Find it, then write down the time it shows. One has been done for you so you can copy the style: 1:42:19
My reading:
3:58:23
